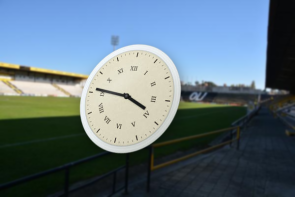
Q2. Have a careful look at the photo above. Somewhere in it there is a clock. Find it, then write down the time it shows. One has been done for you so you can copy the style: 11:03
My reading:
3:46
